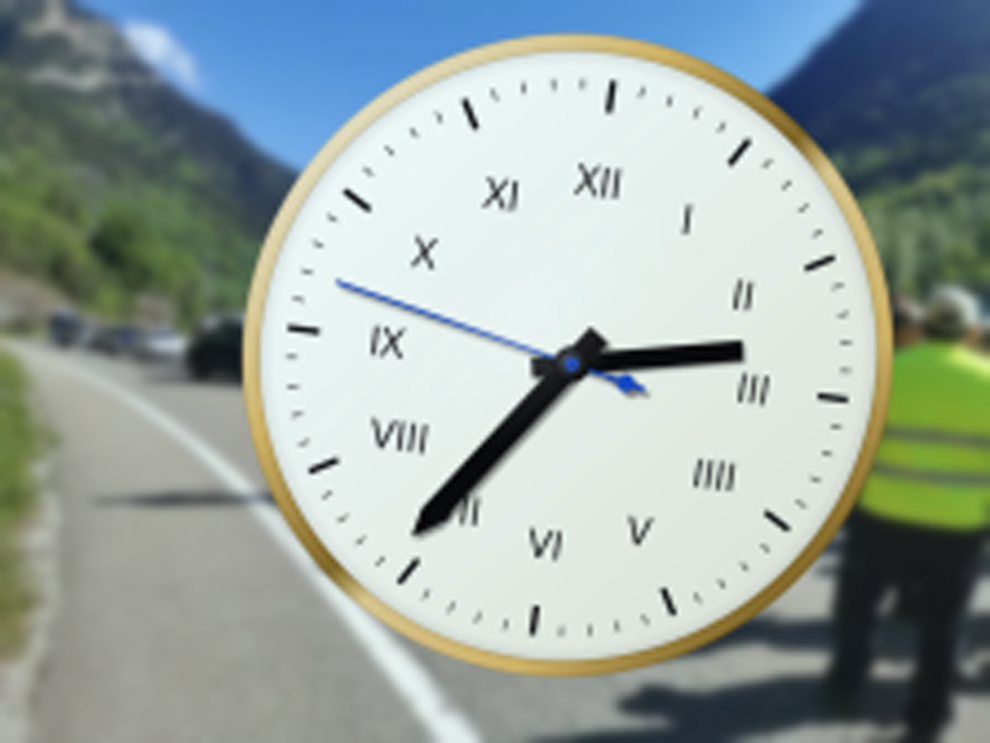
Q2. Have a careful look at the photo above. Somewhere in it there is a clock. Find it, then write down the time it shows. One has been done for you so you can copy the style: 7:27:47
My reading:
2:35:47
